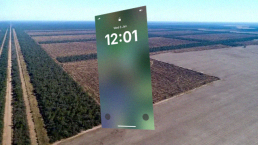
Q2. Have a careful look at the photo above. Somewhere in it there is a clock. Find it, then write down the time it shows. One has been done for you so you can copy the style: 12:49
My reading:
12:01
